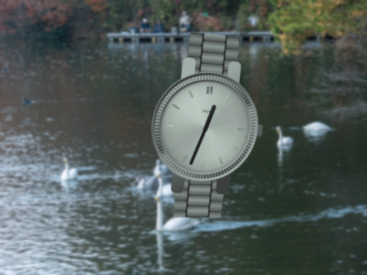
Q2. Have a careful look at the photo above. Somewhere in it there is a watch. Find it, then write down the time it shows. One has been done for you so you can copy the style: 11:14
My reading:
12:33
